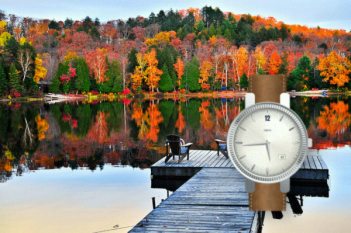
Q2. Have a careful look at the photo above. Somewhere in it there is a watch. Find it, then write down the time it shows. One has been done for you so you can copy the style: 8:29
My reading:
5:44
